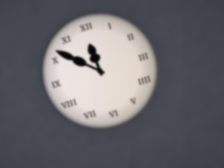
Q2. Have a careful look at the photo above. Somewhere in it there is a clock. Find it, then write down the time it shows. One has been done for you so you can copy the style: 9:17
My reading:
11:52
